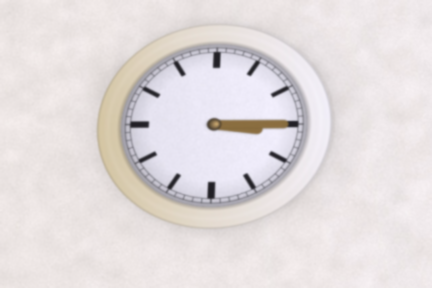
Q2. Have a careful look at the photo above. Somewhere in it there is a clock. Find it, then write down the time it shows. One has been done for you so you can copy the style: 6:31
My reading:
3:15
